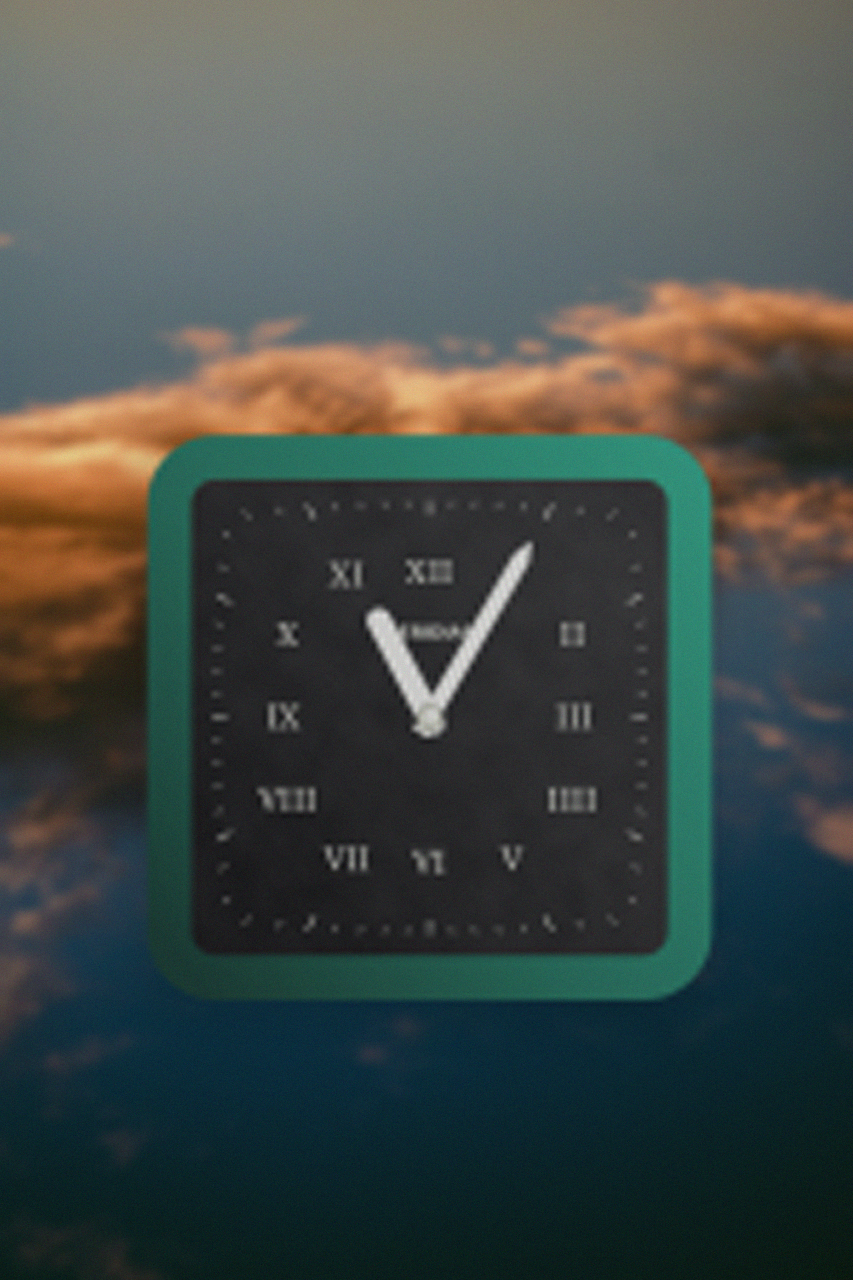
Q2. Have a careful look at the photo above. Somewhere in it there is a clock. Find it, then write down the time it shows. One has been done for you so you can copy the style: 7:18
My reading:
11:05
